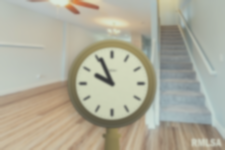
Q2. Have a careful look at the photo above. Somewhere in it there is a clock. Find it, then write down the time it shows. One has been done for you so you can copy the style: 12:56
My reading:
9:56
